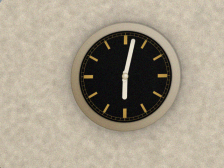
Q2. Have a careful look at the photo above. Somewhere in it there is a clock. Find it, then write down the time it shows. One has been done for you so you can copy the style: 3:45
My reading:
6:02
